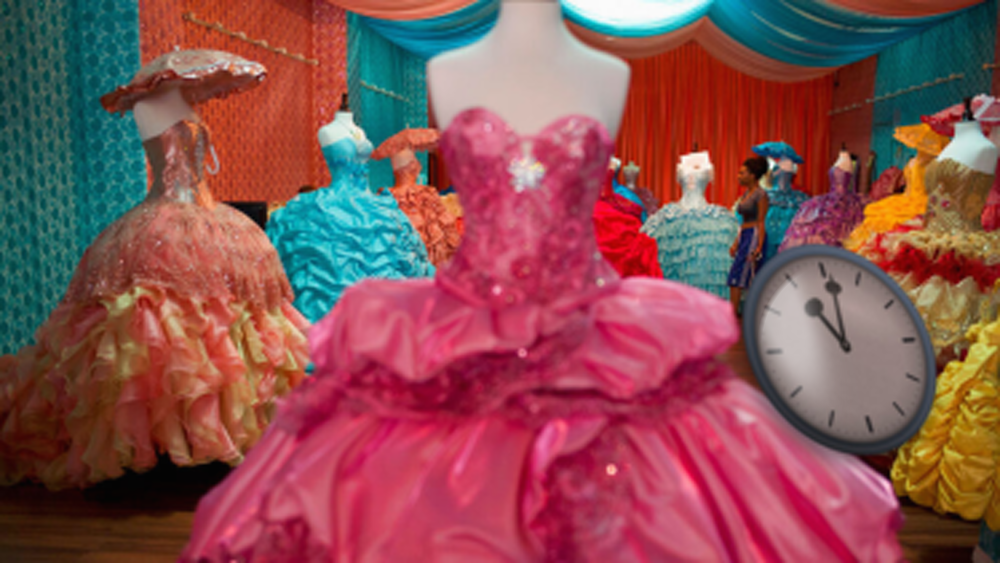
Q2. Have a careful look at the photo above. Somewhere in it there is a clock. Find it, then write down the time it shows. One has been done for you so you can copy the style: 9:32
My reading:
11:01
